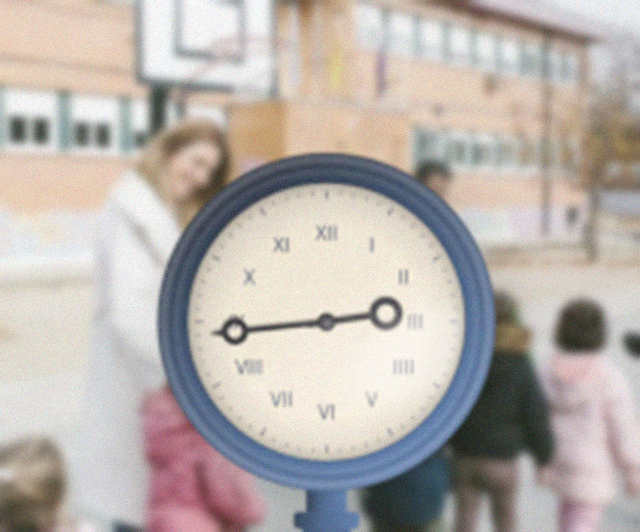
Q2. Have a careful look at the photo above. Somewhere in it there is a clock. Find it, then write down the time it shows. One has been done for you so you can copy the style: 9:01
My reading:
2:44
